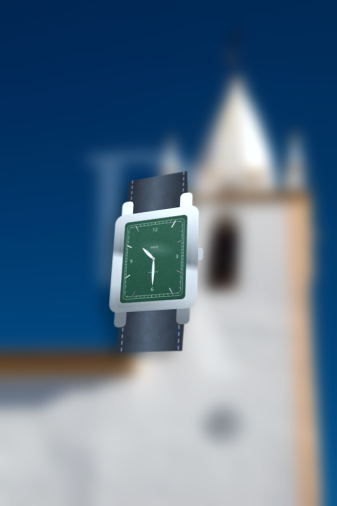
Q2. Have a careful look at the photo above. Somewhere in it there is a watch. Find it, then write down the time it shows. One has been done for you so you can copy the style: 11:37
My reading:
10:30
